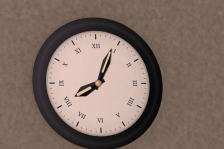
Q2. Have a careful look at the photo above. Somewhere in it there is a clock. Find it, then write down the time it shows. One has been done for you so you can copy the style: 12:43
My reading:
8:04
